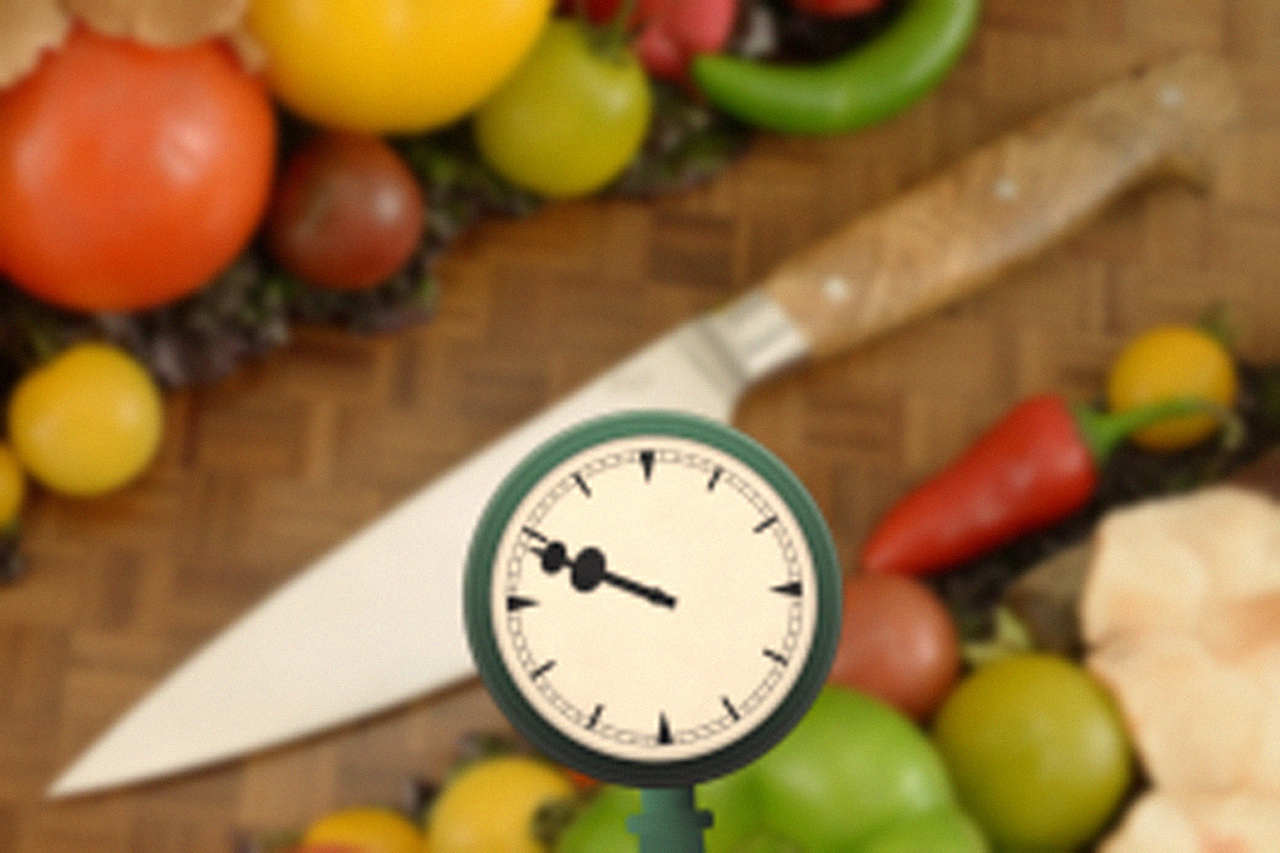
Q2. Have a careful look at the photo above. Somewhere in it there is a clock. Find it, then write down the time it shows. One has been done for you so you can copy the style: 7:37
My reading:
9:49
